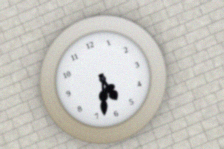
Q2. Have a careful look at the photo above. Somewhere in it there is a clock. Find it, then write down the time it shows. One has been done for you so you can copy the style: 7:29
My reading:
5:33
